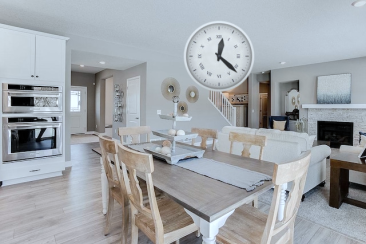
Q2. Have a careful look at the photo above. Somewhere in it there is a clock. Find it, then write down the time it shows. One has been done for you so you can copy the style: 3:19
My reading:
12:22
